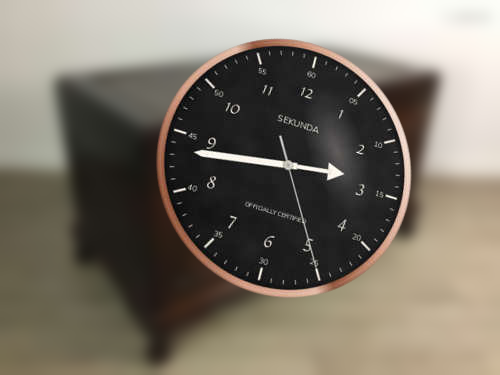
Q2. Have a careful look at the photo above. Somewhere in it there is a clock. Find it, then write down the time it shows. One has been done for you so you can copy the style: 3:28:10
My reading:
2:43:25
